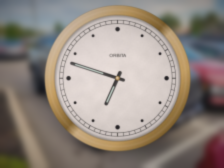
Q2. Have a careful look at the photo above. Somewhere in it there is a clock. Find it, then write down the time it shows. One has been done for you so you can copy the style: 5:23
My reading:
6:48
